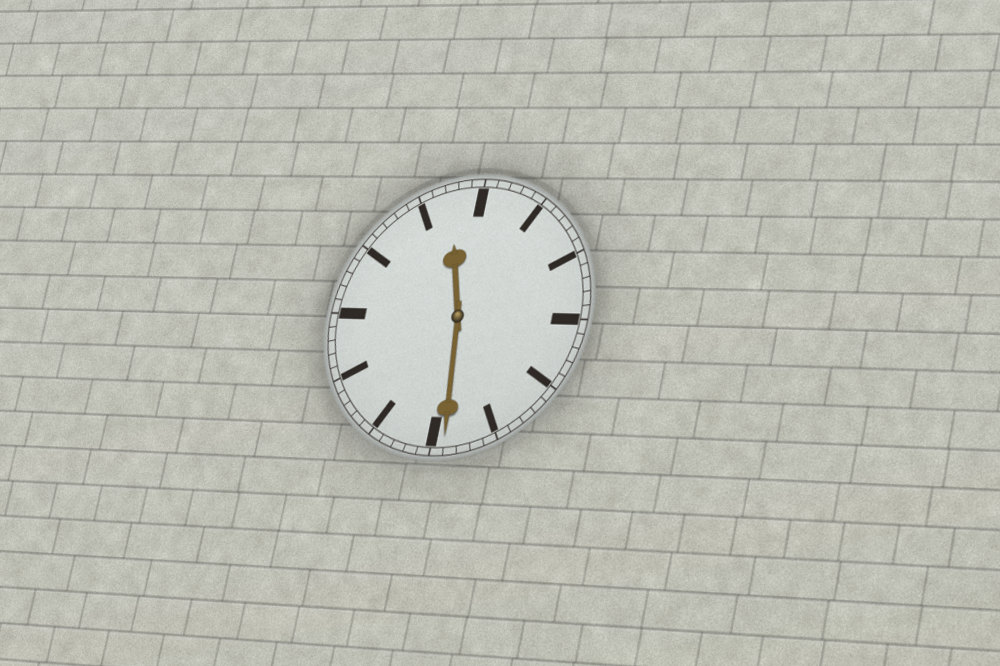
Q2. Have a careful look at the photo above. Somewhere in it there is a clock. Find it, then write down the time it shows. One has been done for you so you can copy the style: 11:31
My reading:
11:29
